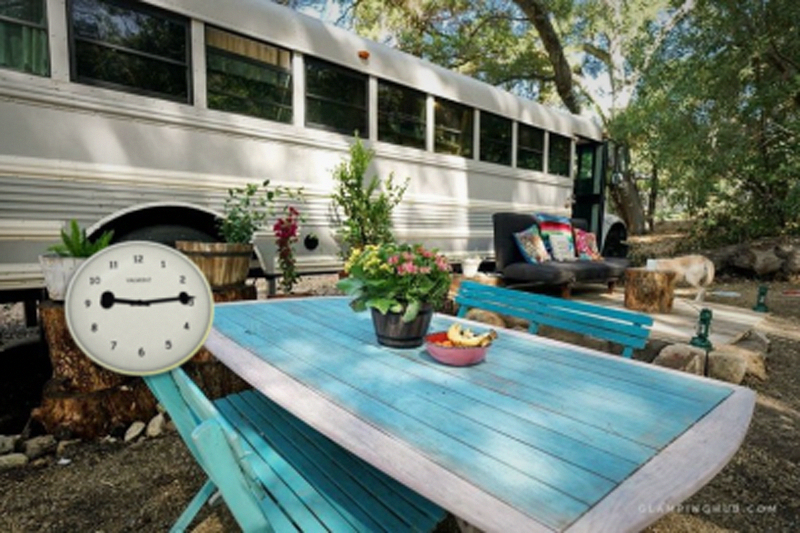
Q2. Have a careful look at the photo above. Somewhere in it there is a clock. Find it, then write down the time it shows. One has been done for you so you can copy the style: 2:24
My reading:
9:14
